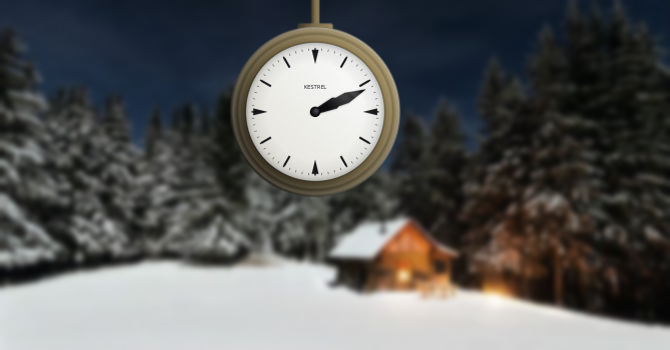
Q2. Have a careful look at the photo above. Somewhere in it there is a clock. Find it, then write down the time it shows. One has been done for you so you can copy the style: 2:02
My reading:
2:11
